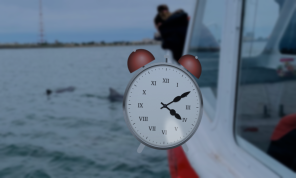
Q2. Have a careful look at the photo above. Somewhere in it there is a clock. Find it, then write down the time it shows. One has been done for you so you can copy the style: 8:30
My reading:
4:10
